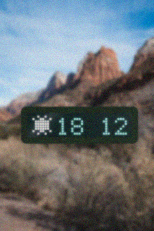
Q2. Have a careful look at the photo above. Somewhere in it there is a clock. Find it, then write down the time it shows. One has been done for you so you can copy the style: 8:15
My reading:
18:12
